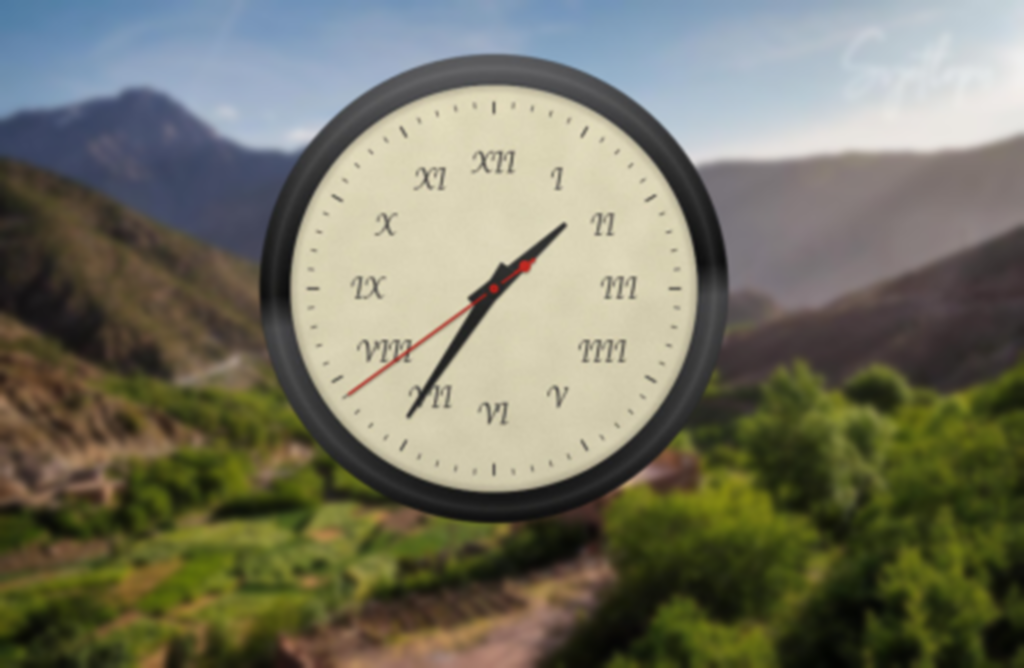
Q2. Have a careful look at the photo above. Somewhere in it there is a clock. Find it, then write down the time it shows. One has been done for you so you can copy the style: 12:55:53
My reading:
1:35:39
